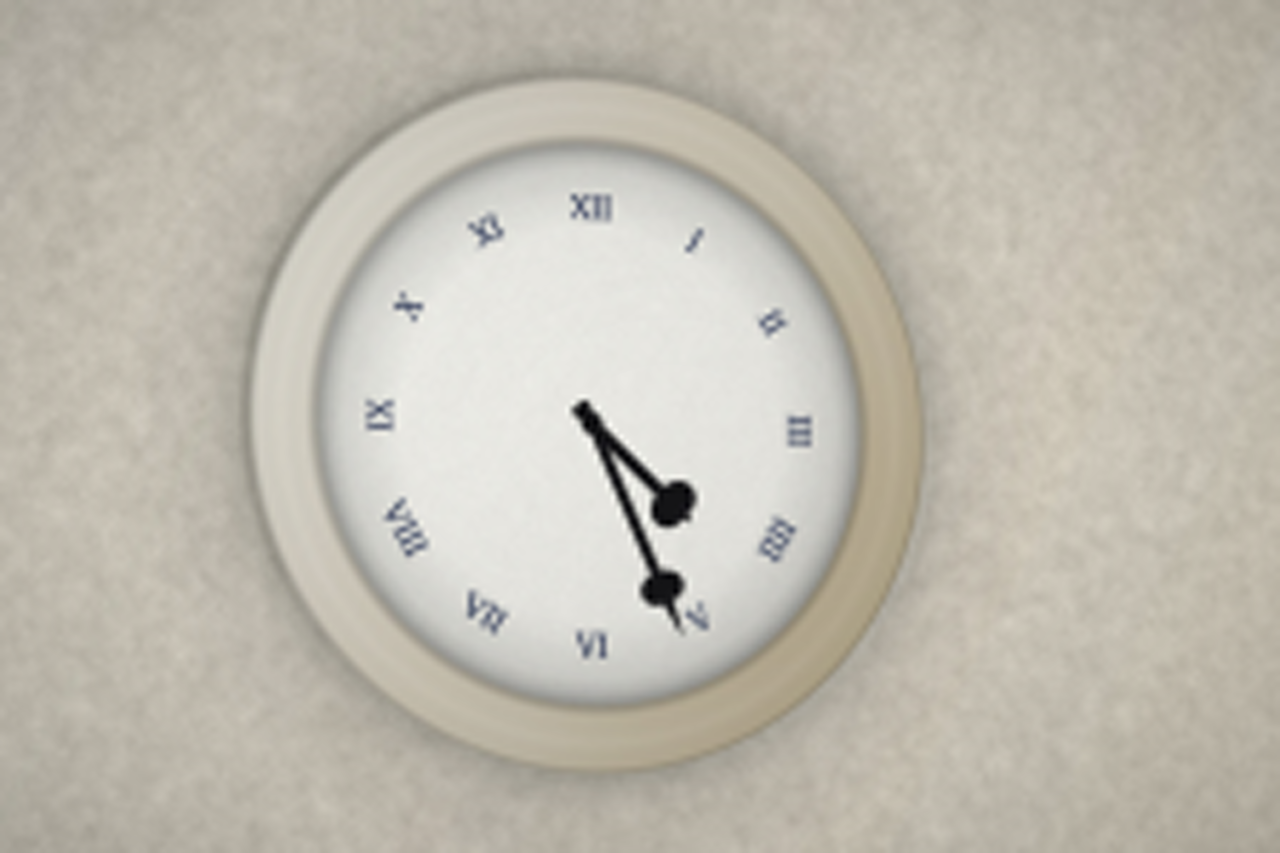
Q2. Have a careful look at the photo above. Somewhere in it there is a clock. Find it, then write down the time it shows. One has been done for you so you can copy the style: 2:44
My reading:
4:26
